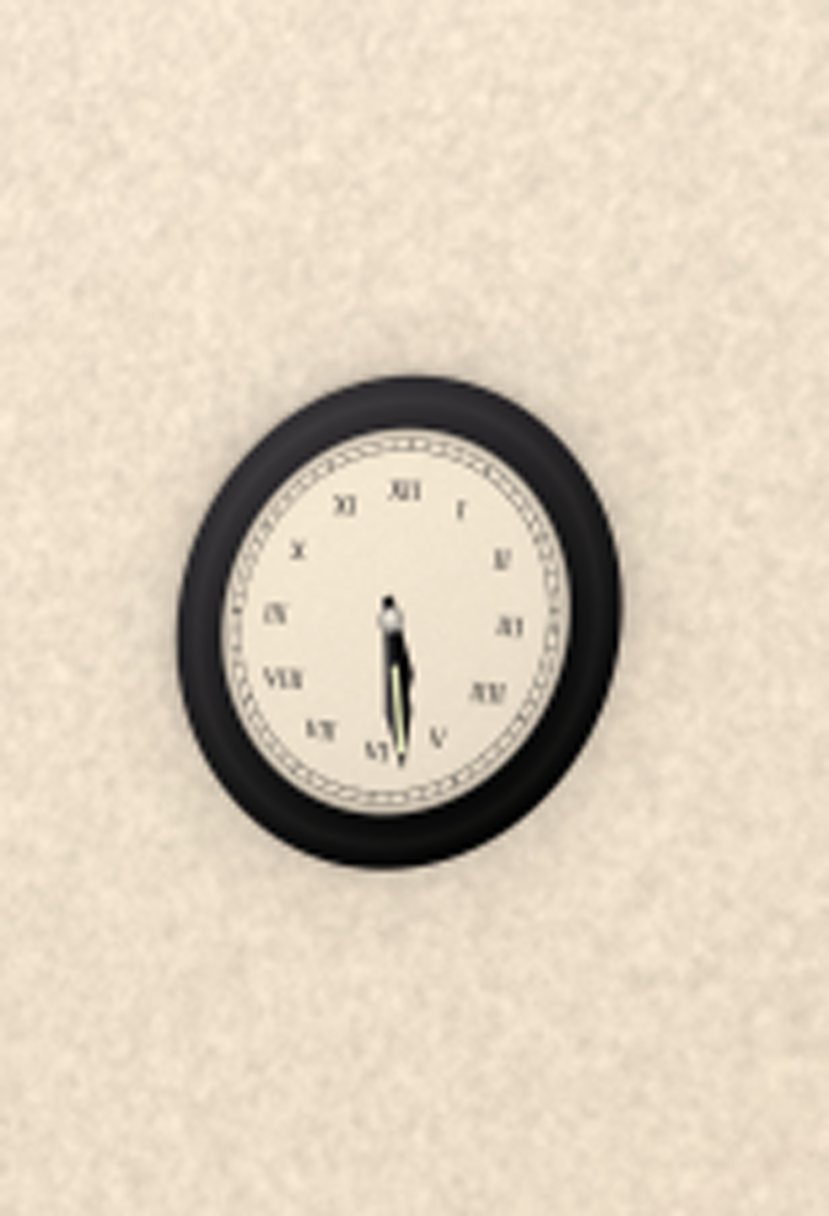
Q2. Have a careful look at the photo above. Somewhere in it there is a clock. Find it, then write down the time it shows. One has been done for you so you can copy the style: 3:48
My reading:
5:28
